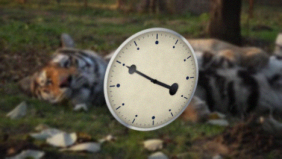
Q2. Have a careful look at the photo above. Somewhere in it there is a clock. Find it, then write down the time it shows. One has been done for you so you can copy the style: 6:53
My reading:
3:50
